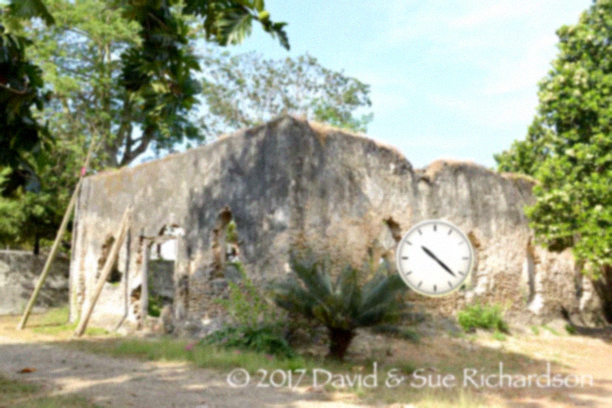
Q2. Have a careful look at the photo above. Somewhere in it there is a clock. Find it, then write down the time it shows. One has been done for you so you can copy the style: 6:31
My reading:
10:22
